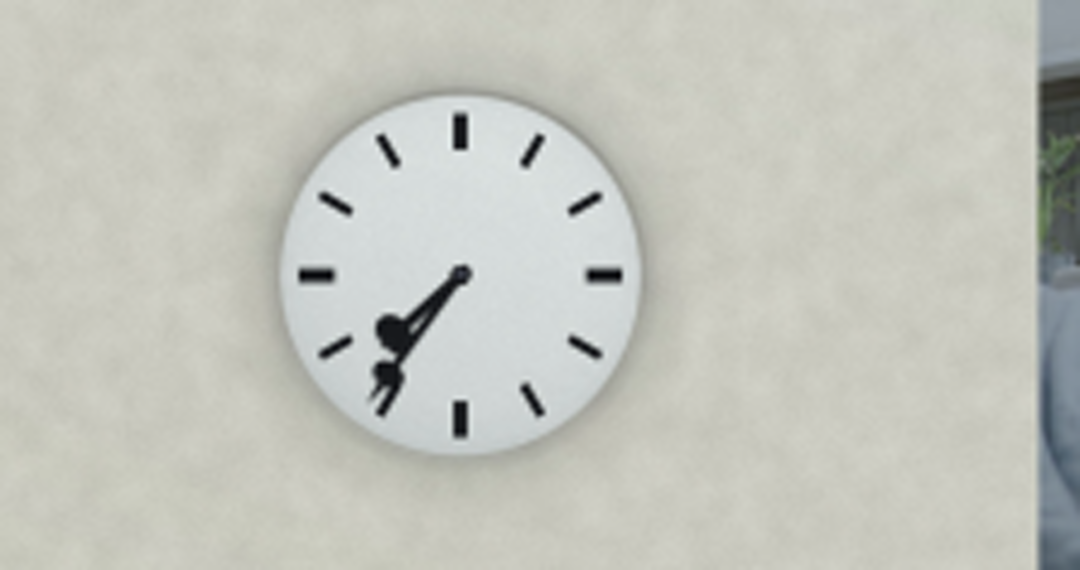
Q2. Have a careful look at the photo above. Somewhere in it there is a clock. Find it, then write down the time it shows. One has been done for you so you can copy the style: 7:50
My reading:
7:36
